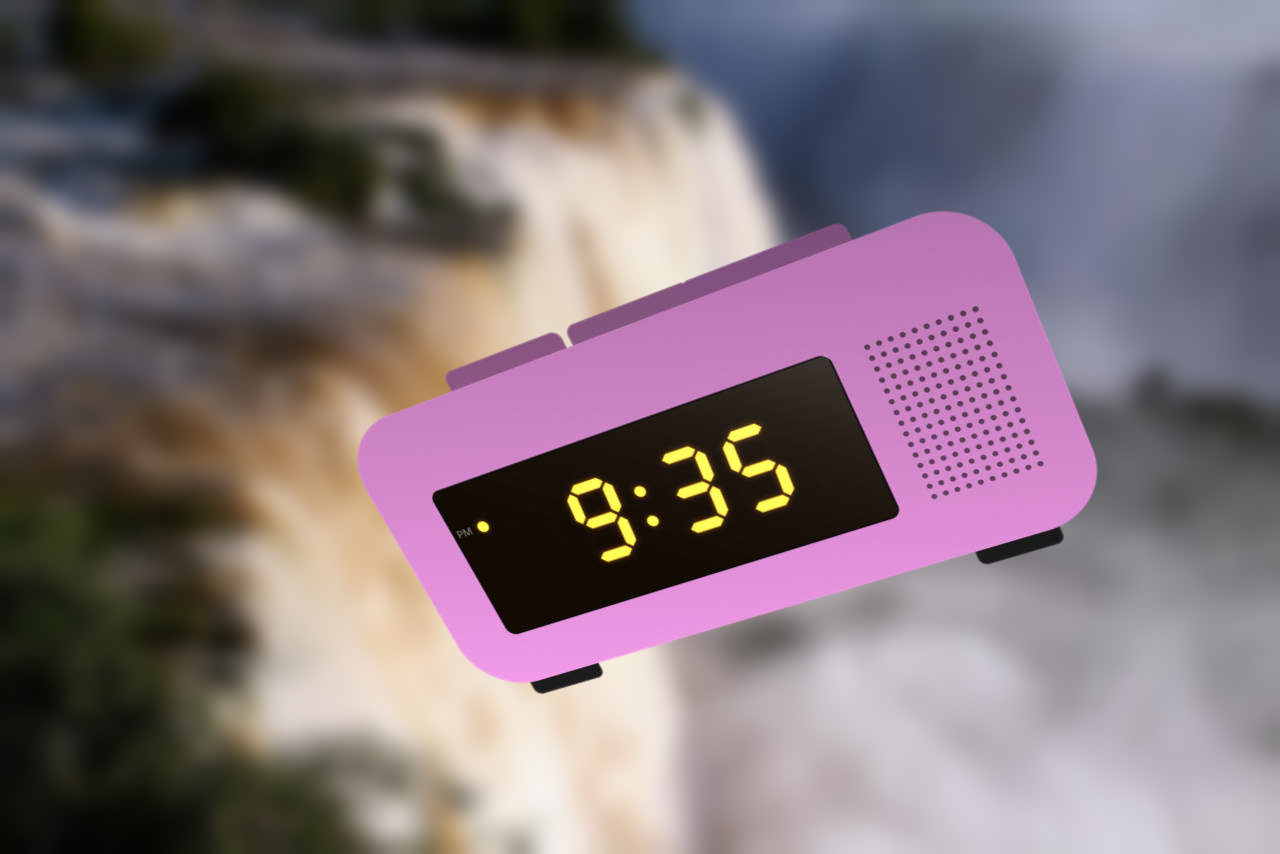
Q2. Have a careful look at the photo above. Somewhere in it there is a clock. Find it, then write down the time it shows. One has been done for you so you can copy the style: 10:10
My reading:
9:35
